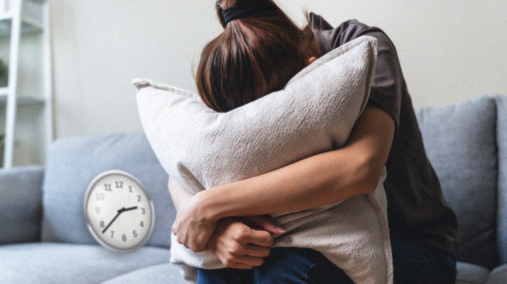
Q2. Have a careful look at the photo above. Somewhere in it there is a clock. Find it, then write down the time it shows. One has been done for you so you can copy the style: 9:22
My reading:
2:38
